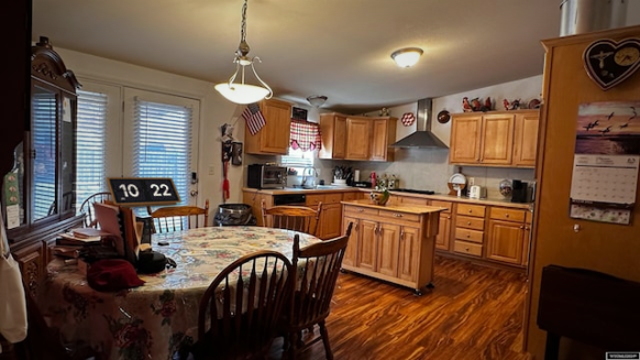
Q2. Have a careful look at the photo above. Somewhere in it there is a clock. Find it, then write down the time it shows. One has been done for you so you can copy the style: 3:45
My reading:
10:22
